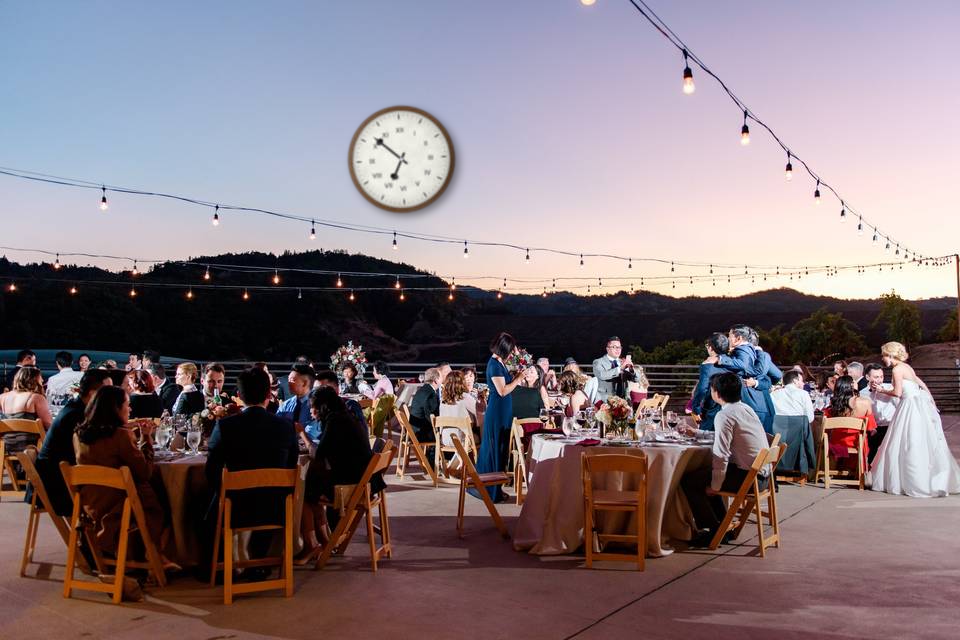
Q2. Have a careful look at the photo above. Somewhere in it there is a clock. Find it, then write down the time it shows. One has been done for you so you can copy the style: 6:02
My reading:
6:52
